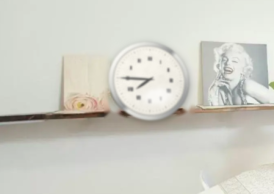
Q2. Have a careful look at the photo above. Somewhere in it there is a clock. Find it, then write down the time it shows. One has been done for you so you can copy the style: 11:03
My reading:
7:45
